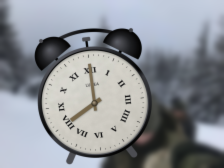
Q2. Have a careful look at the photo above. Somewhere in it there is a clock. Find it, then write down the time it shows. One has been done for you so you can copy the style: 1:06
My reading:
8:00
